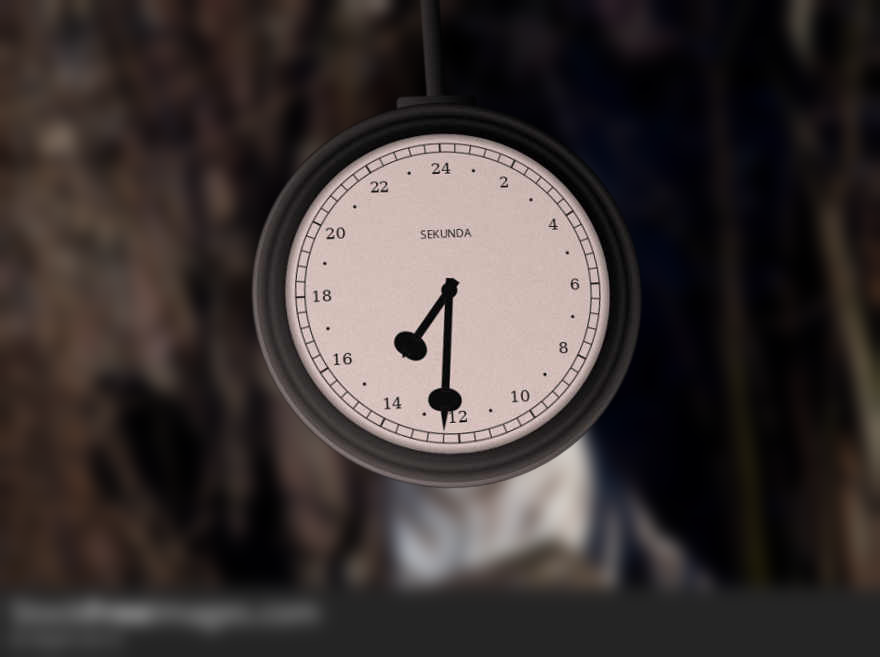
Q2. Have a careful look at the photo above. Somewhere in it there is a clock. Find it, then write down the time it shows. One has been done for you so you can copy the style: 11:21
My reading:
14:31
